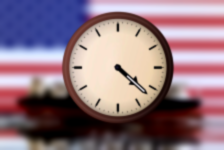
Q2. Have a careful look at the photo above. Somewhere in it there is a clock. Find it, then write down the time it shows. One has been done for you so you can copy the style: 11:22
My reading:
4:22
